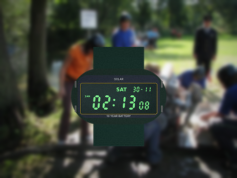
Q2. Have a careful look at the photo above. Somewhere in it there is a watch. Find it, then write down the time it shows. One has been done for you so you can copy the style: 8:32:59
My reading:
2:13:08
